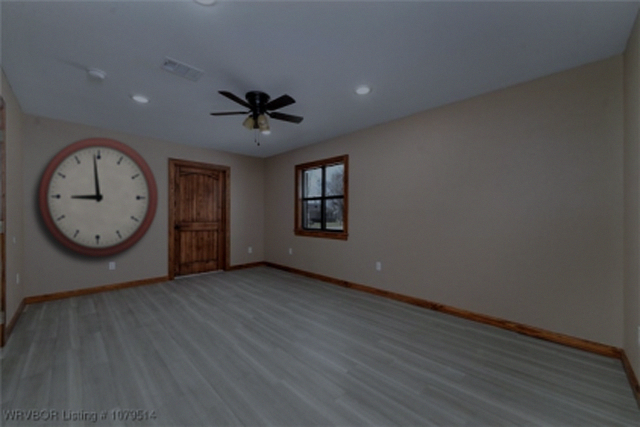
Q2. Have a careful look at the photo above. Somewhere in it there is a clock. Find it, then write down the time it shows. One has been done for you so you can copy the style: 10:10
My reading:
8:59
